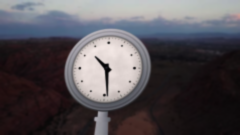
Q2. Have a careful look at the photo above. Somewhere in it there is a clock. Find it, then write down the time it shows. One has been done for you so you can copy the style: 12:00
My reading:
10:29
